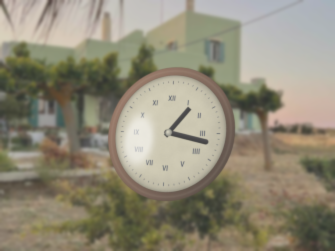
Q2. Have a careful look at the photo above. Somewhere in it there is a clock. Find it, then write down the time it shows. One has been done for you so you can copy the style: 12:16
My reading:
1:17
